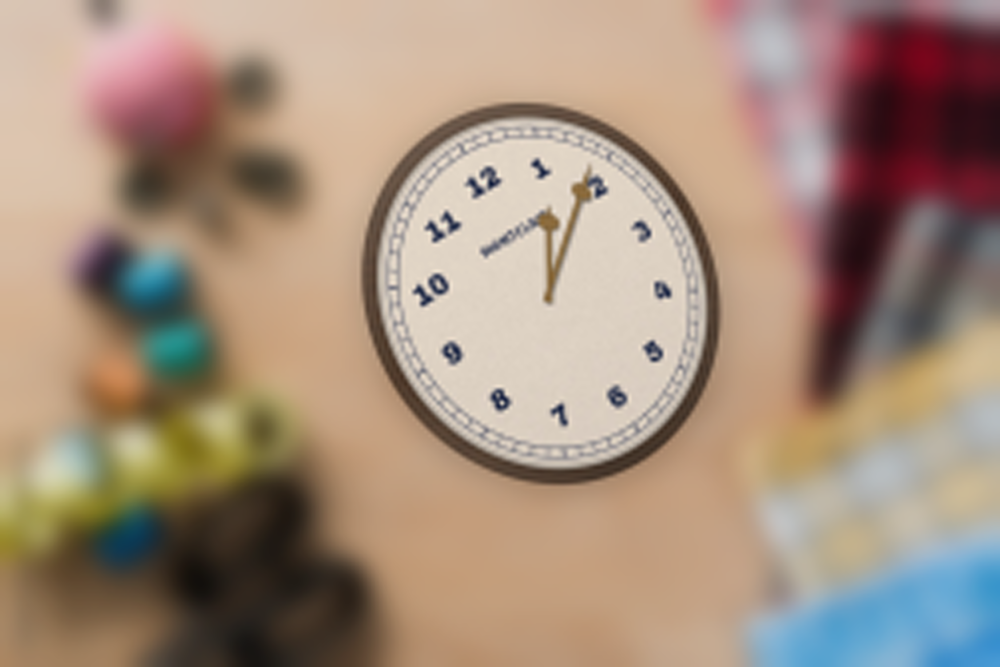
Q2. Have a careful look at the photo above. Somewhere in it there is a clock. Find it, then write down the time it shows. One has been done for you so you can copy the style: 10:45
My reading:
1:09
